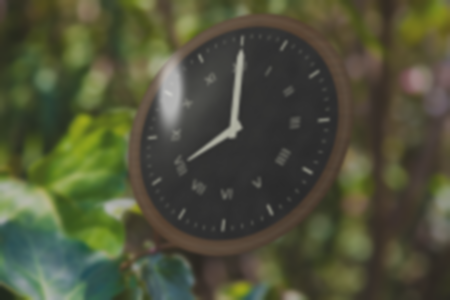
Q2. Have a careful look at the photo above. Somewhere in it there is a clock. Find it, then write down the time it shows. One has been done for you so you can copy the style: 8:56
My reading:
8:00
